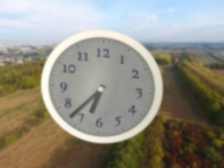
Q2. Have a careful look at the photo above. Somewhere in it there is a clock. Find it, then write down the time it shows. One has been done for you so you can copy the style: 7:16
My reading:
6:37
